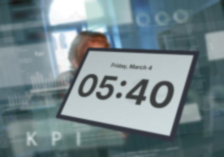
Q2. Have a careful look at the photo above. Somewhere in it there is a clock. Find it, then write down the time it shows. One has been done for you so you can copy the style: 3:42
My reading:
5:40
